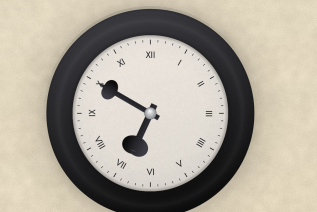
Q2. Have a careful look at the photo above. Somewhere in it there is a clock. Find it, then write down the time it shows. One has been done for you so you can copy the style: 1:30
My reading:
6:50
